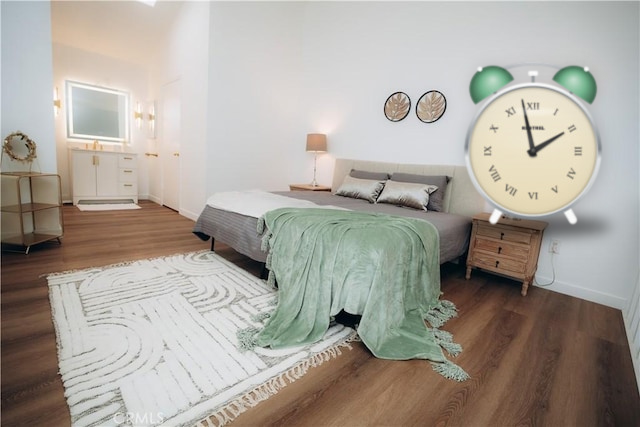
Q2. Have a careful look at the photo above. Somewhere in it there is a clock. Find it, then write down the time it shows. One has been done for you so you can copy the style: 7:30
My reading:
1:58
